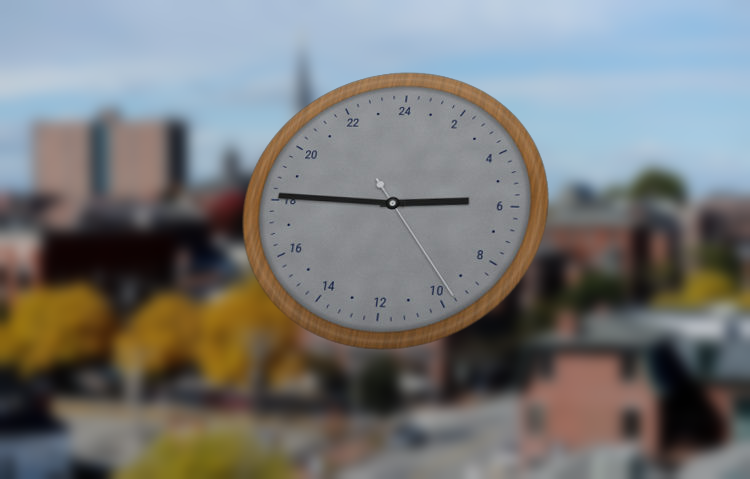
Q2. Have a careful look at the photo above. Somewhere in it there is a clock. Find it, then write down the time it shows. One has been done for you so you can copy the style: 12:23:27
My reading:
5:45:24
